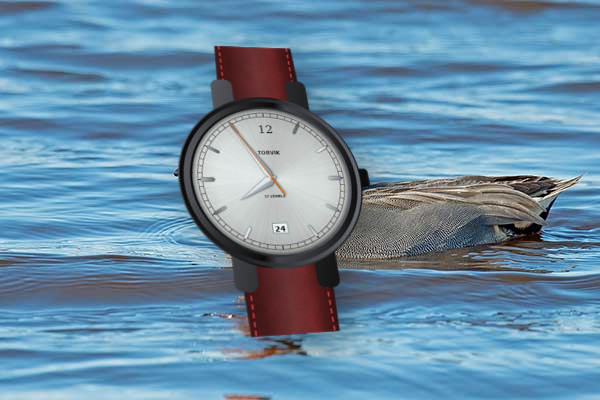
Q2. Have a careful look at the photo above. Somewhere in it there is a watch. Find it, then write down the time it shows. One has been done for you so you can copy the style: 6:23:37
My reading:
7:54:55
